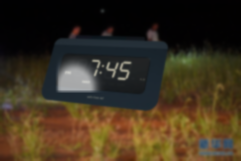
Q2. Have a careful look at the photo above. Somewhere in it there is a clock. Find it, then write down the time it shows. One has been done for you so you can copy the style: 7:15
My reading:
7:45
